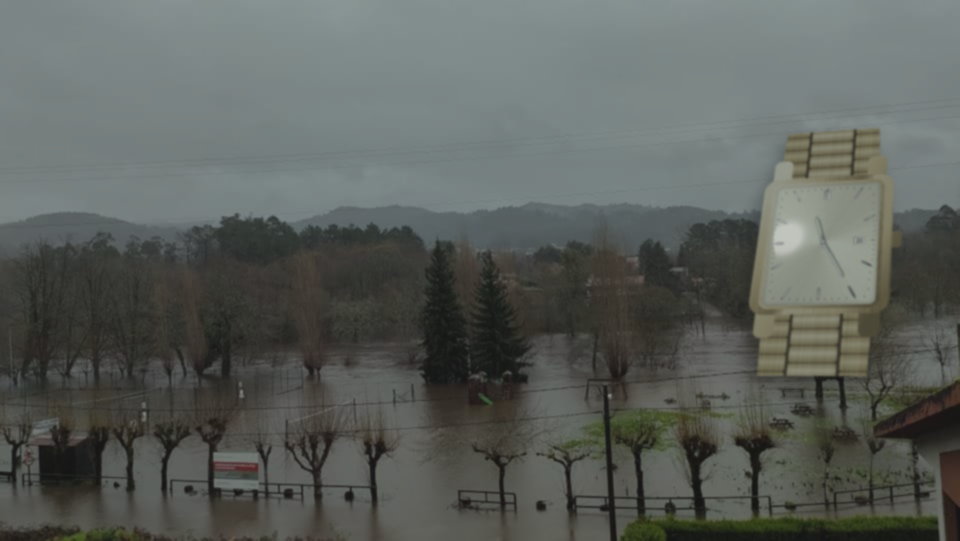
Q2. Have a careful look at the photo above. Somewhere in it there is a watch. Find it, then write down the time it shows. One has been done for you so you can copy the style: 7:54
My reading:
11:25
